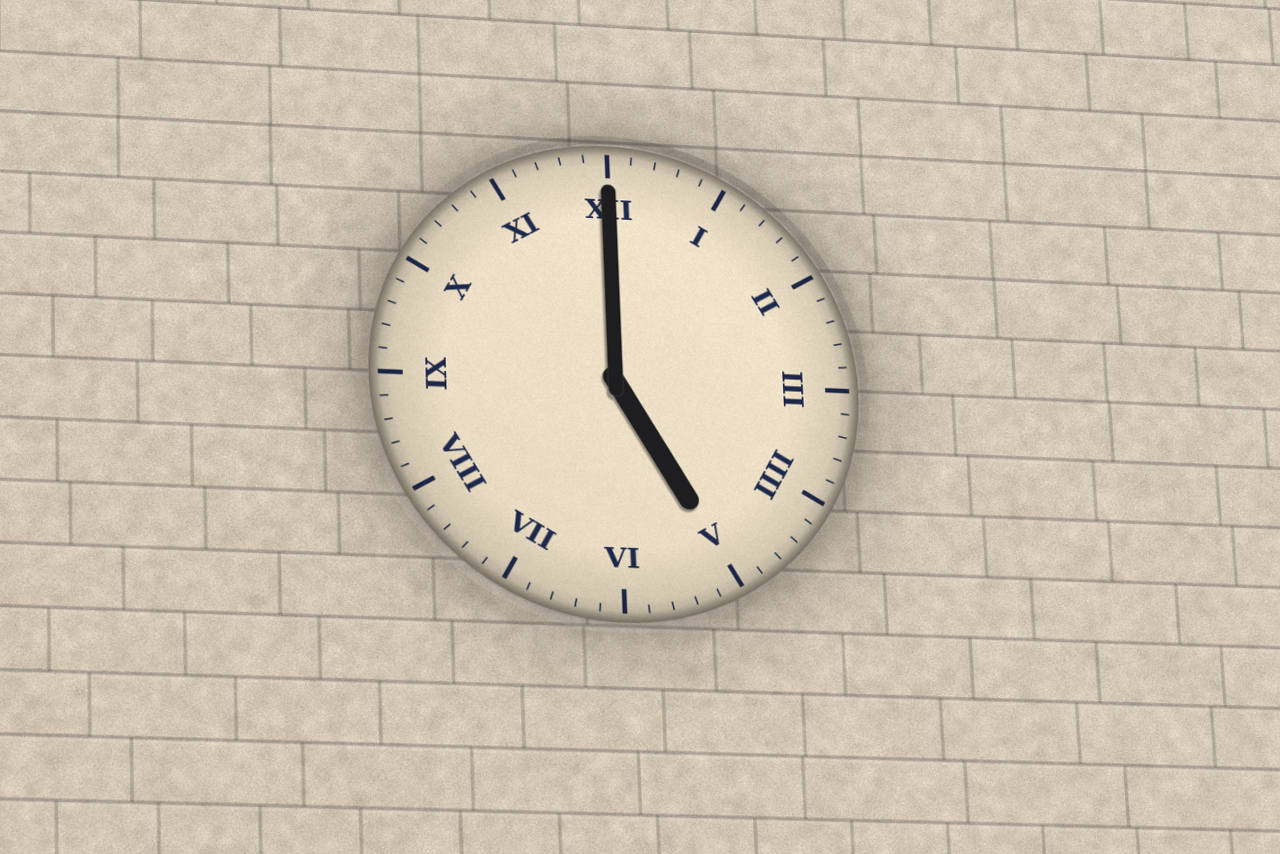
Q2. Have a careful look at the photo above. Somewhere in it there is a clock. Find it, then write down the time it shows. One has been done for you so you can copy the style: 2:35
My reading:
5:00
